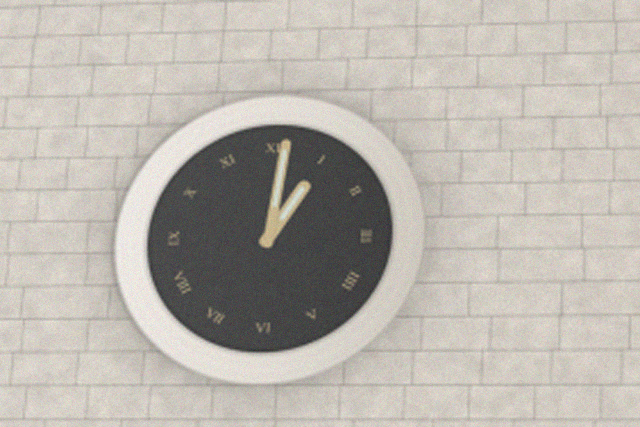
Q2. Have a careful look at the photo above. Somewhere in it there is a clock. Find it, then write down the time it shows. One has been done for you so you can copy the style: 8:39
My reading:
1:01
